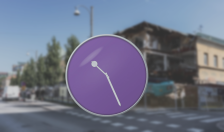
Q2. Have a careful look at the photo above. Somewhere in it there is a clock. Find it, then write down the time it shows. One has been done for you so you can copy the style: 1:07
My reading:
10:26
